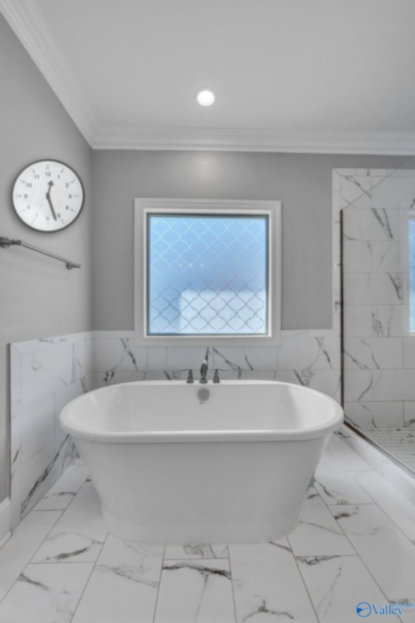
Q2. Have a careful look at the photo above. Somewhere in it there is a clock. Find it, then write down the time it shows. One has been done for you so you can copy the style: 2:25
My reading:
12:27
